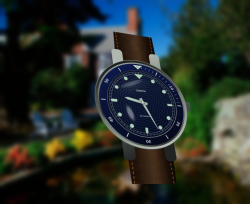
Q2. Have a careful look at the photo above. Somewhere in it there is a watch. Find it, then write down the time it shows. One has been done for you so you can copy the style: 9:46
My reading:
9:26
